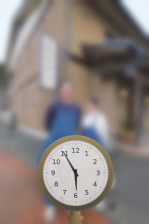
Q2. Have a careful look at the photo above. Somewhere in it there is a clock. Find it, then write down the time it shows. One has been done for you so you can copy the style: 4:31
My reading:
5:55
